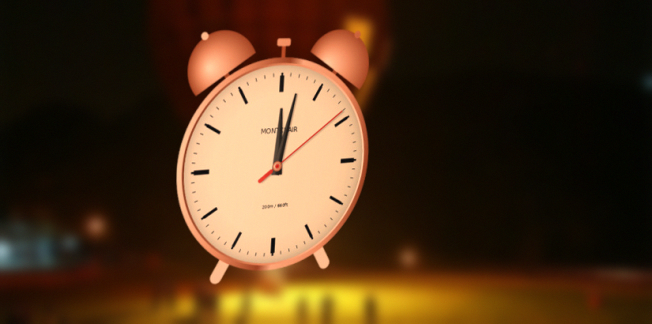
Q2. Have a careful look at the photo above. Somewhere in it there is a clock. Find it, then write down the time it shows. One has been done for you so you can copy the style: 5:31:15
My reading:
12:02:09
